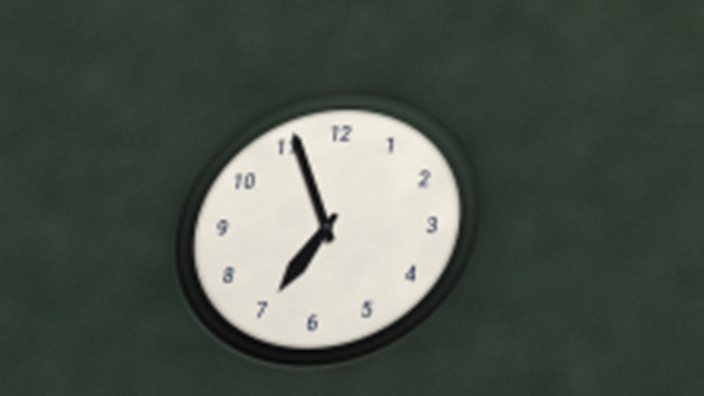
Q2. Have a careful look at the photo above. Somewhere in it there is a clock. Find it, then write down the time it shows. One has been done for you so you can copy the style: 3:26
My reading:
6:56
